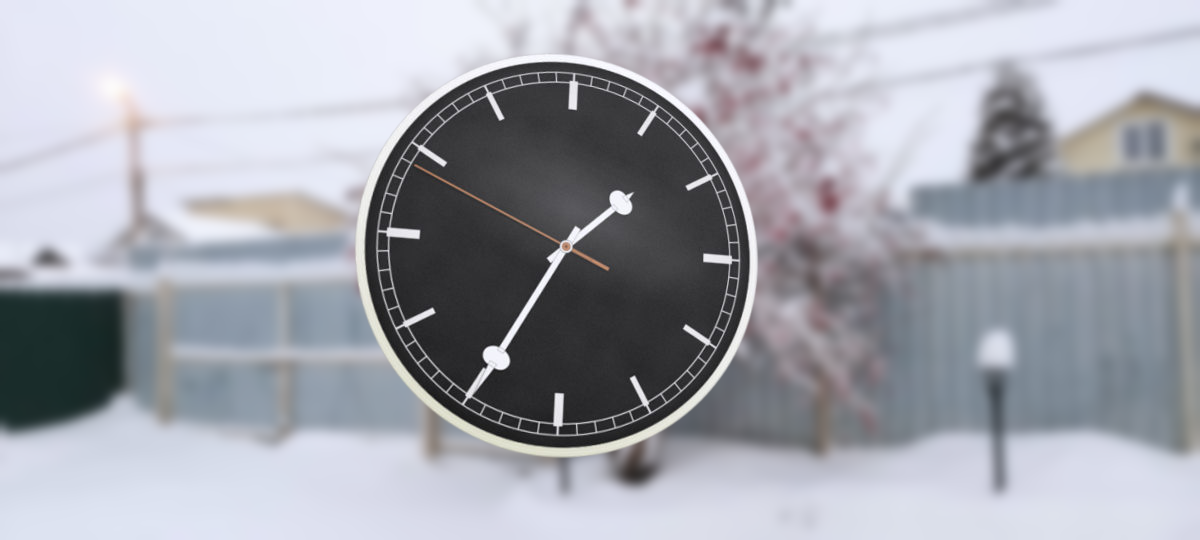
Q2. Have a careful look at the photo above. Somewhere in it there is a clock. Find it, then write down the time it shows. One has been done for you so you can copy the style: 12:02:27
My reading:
1:34:49
